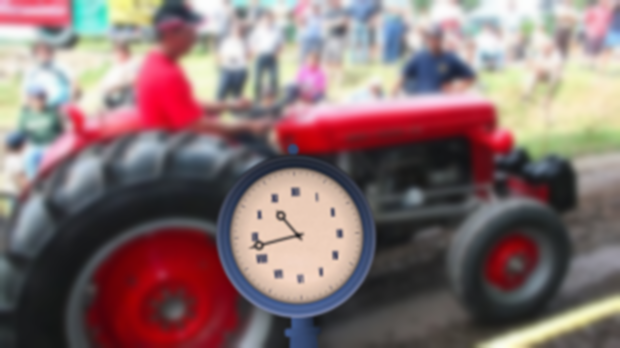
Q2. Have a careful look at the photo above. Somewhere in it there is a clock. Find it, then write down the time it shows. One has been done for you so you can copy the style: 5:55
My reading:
10:43
